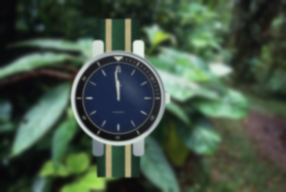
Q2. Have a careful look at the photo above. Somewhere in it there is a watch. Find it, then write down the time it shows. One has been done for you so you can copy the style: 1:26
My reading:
11:59
